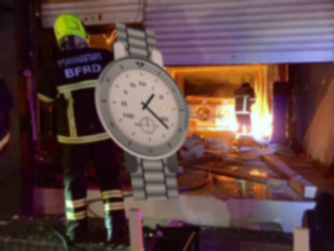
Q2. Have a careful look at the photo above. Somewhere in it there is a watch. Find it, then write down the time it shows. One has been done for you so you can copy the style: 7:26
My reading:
1:22
